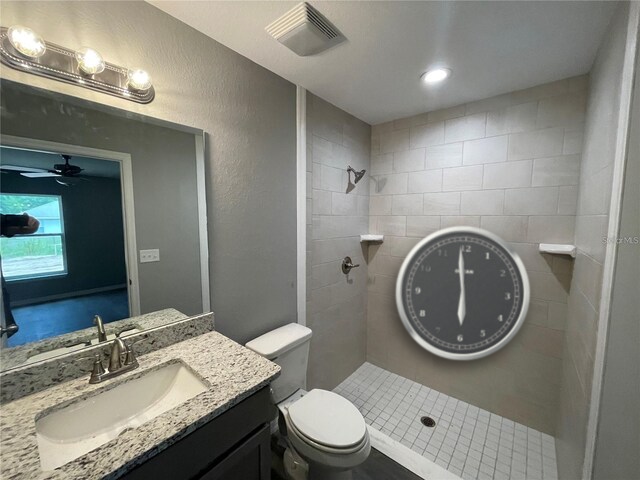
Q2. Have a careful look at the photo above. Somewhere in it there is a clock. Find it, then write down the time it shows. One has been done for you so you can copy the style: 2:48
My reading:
5:59
